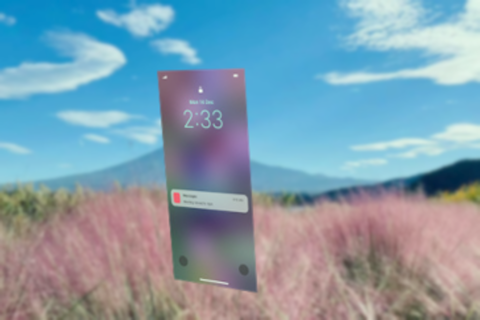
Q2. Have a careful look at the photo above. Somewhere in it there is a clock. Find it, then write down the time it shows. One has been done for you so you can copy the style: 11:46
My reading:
2:33
